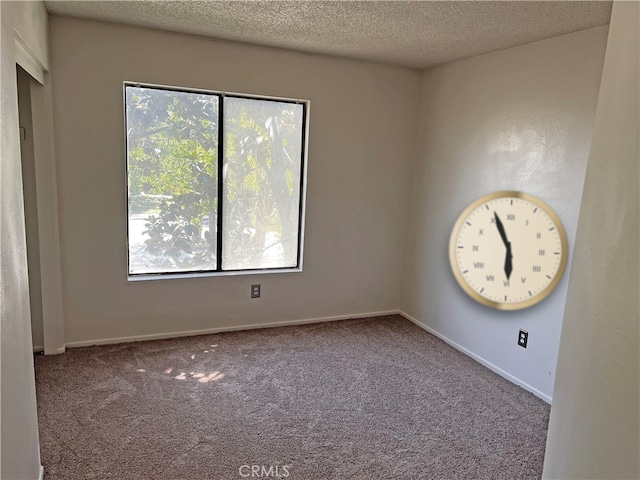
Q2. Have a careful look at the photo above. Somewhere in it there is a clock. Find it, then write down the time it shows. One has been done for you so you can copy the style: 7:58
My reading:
5:56
